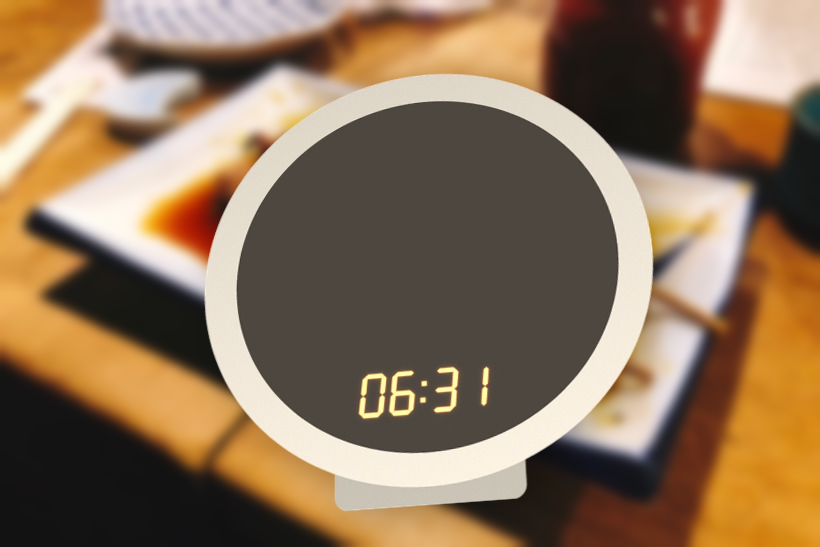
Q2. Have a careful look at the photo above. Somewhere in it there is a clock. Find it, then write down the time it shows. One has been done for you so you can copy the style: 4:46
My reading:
6:31
